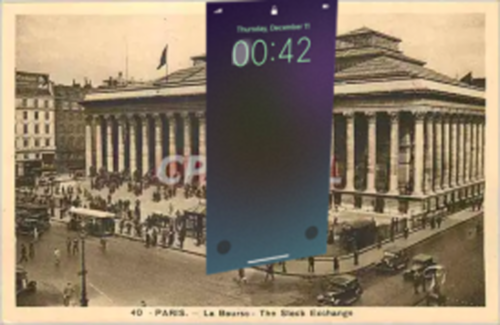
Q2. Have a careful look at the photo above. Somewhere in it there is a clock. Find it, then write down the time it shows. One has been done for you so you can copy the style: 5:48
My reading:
0:42
